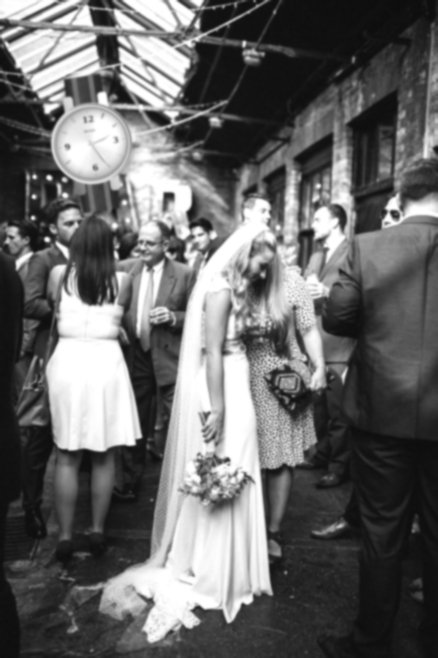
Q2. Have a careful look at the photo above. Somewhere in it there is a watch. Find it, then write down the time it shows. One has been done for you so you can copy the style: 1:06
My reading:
2:25
